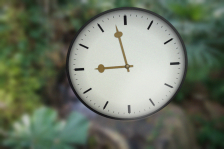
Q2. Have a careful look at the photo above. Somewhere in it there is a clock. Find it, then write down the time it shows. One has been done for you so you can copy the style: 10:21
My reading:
8:58
